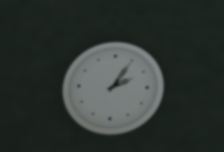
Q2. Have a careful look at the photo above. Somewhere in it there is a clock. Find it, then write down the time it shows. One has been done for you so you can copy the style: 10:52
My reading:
2:05
